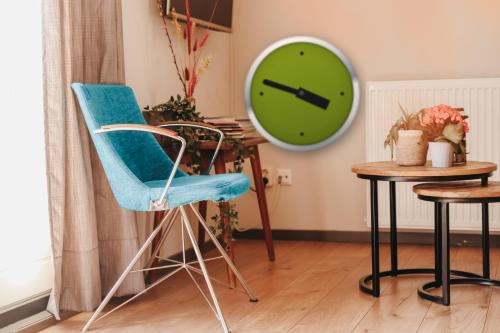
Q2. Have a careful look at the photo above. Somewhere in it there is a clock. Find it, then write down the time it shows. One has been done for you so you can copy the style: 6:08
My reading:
3:48
